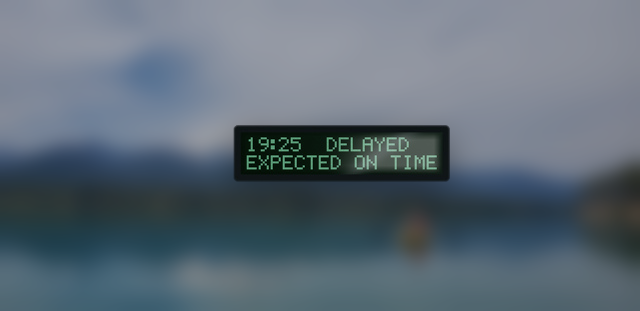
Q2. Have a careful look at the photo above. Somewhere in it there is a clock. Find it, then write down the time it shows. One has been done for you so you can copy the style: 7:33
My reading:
19:25
